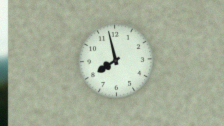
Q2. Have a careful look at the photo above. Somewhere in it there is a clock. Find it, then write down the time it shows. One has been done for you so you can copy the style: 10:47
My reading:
7:58
